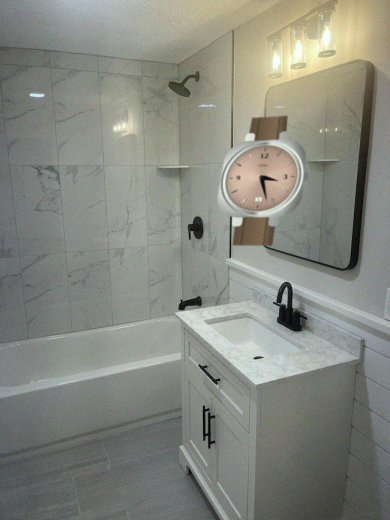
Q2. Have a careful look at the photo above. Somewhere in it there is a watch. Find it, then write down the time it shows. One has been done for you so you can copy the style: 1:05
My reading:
3:27
